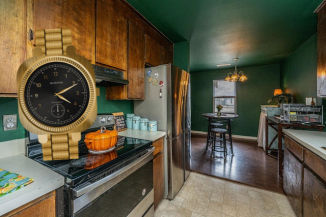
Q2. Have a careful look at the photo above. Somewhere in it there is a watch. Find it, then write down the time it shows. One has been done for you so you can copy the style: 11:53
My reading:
4:11
